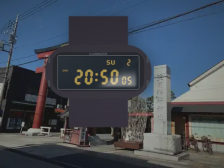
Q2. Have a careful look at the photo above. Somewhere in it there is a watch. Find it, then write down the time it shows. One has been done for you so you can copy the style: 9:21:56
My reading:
20:50:05
